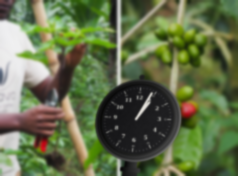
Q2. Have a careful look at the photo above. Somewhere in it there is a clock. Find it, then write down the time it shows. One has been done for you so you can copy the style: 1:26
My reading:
1:04
